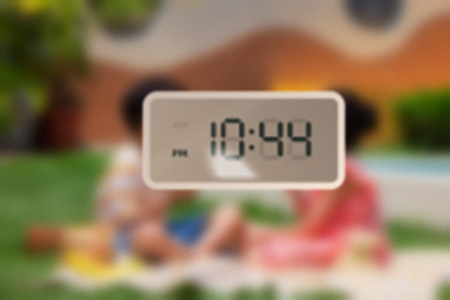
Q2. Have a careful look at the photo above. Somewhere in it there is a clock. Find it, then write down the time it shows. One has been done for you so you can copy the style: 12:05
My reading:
10:44
